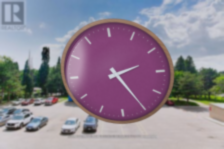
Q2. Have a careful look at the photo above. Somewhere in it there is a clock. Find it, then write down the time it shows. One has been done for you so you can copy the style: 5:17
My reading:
2:25
